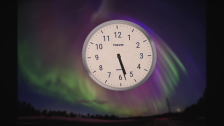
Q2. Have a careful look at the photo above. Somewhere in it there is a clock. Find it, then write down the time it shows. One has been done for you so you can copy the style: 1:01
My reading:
5:28
